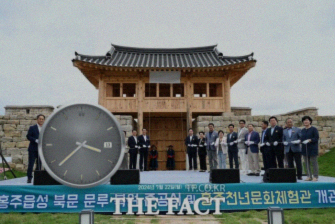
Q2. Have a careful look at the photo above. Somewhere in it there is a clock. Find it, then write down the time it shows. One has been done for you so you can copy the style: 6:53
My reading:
3:38
